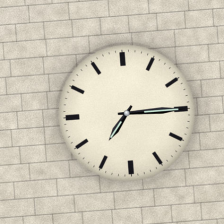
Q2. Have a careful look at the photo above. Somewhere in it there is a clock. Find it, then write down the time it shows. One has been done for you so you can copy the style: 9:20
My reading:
7:15
